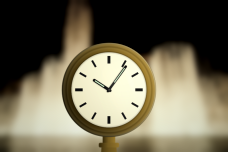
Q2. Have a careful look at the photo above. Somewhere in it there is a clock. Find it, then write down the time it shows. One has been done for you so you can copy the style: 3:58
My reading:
10:06
